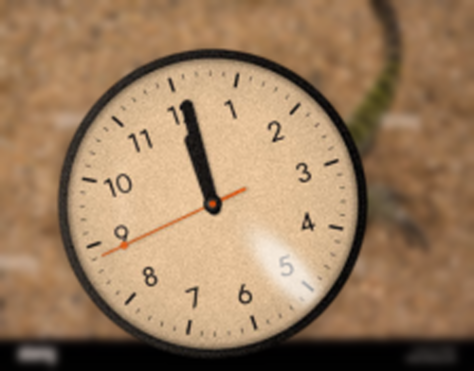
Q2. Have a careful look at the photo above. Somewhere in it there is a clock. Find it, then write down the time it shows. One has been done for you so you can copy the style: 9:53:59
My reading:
12:00:44
